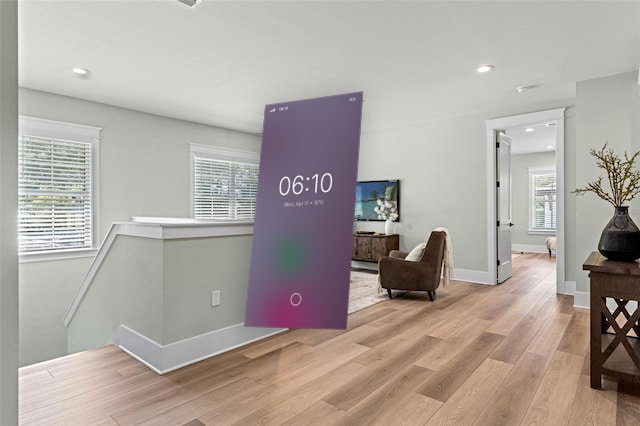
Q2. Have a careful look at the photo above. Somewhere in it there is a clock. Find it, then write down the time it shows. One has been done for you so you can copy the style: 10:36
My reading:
6:10
